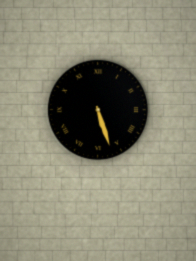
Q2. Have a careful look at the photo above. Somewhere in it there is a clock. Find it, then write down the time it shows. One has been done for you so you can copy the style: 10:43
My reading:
5:27
